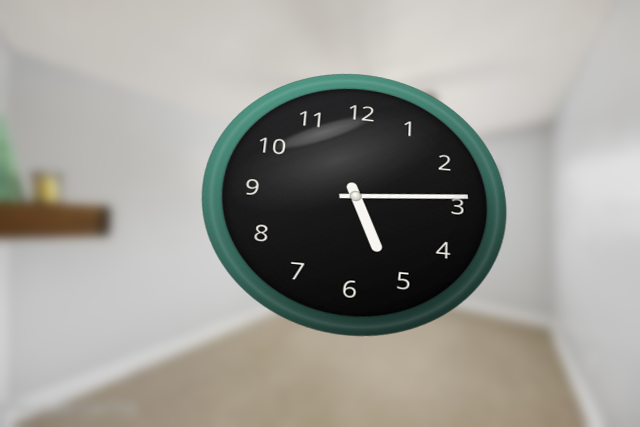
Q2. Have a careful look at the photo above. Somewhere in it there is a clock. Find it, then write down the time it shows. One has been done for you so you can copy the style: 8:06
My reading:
5:14
